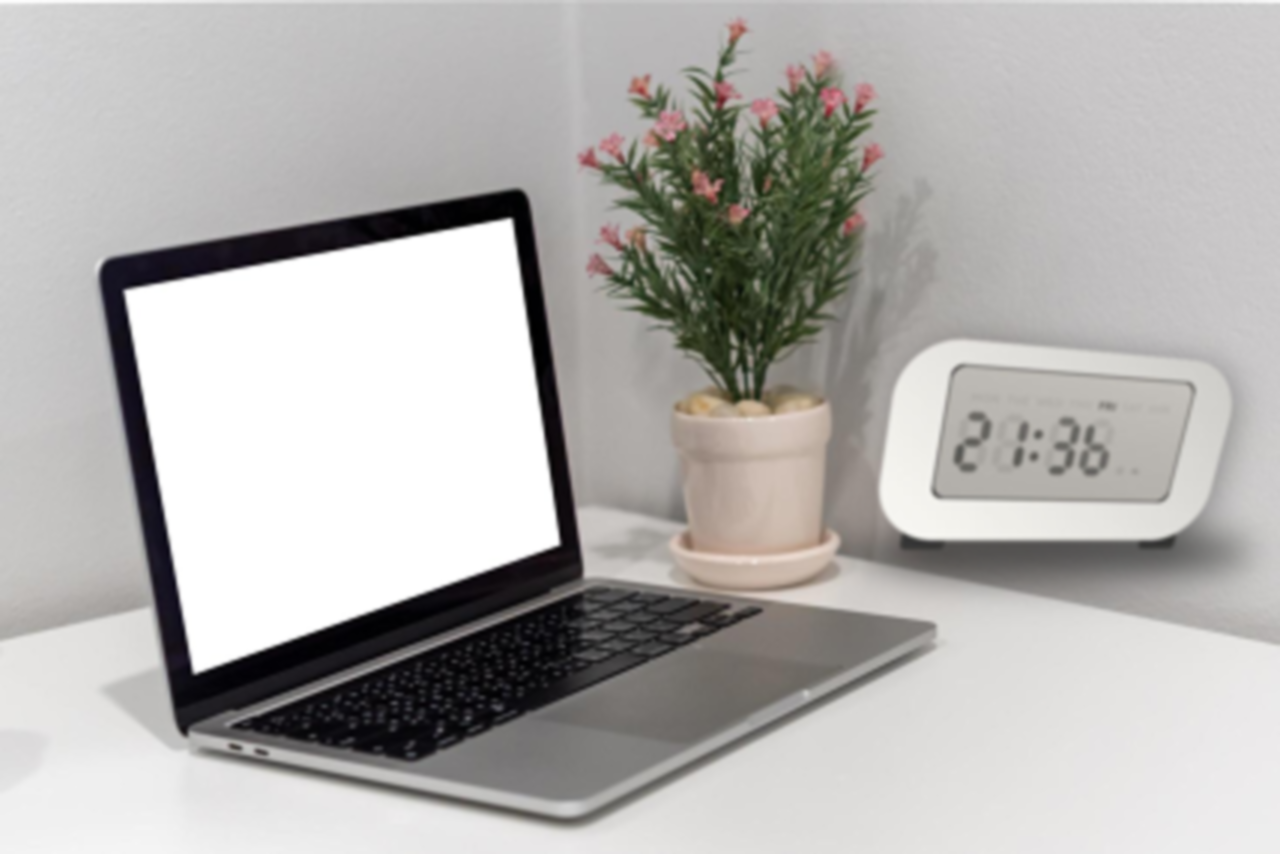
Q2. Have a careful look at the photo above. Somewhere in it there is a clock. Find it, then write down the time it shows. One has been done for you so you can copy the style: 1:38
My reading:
21:36
